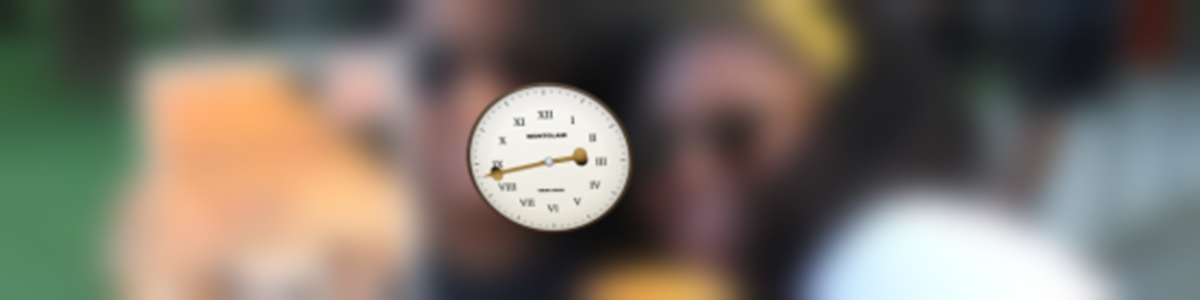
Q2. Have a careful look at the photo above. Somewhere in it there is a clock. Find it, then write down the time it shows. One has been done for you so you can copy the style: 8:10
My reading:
2:43
